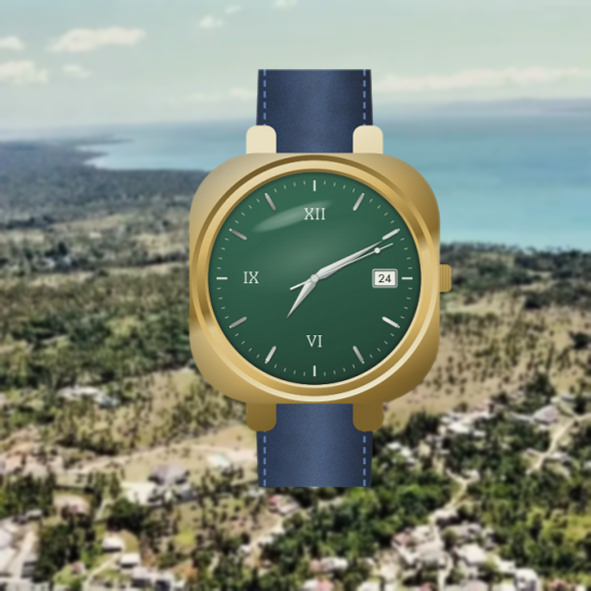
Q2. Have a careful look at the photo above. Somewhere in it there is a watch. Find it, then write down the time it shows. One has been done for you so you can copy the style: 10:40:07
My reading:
7:10:11
